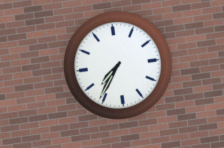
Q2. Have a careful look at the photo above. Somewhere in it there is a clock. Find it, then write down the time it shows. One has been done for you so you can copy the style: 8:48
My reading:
7:36
